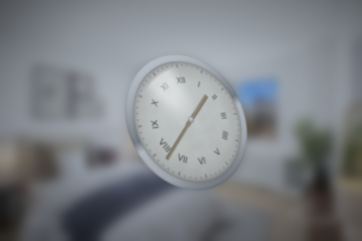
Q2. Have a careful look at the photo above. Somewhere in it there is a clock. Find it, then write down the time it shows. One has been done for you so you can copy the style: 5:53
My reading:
1:38
